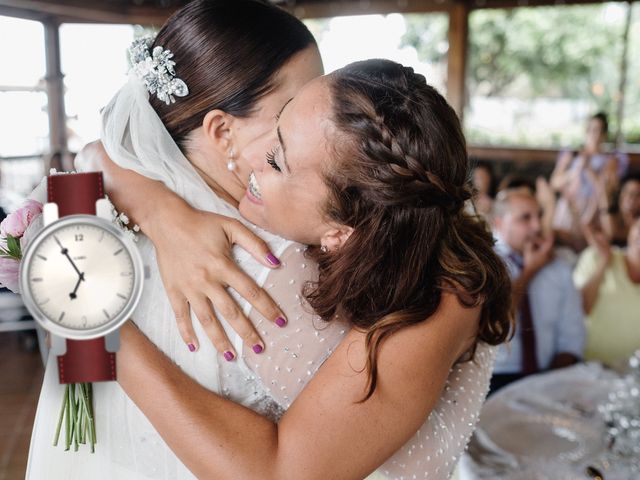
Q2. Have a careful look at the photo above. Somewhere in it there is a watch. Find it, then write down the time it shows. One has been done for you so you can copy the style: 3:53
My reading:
6:55
